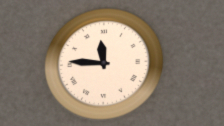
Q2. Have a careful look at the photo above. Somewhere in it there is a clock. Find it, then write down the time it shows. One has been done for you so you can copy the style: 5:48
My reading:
11:46
